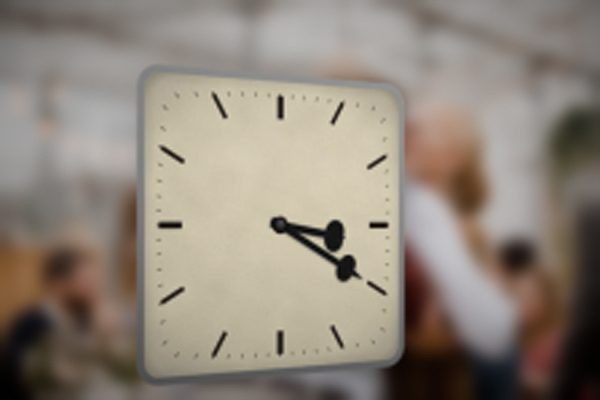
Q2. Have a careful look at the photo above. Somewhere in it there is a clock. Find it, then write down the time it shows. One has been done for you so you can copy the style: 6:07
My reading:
3:20
